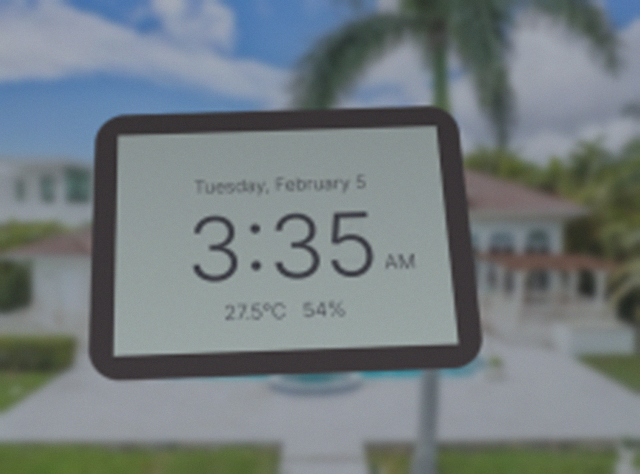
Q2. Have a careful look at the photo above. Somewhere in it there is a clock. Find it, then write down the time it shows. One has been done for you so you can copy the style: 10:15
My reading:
3:35
